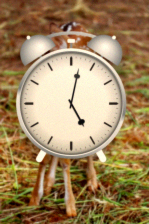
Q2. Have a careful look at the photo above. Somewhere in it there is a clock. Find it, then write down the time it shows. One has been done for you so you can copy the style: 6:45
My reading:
5:02
